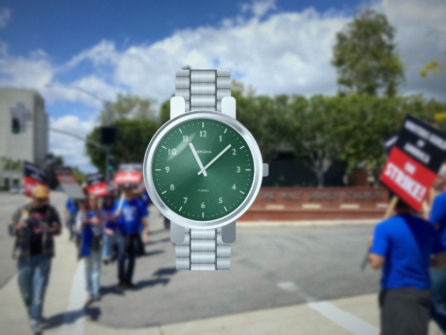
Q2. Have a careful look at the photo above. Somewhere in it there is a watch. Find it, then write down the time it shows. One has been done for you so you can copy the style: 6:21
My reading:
11:08
